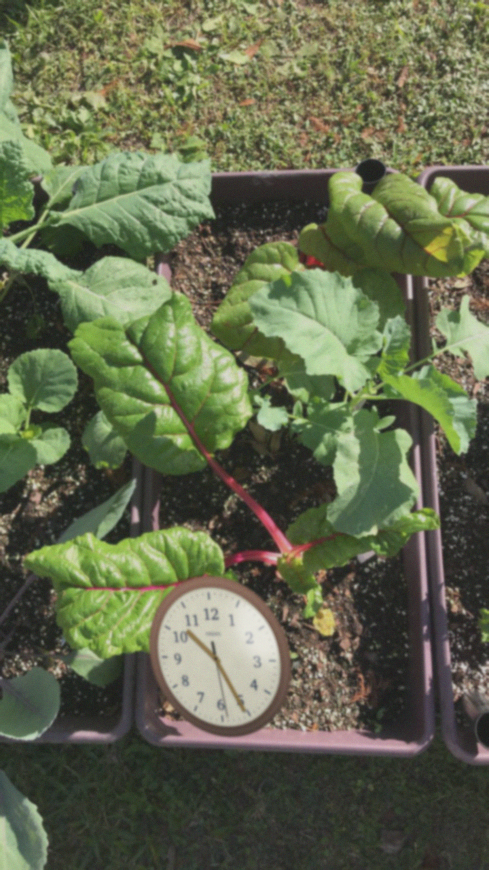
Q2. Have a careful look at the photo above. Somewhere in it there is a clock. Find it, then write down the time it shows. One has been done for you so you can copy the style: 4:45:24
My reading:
10:25:29
